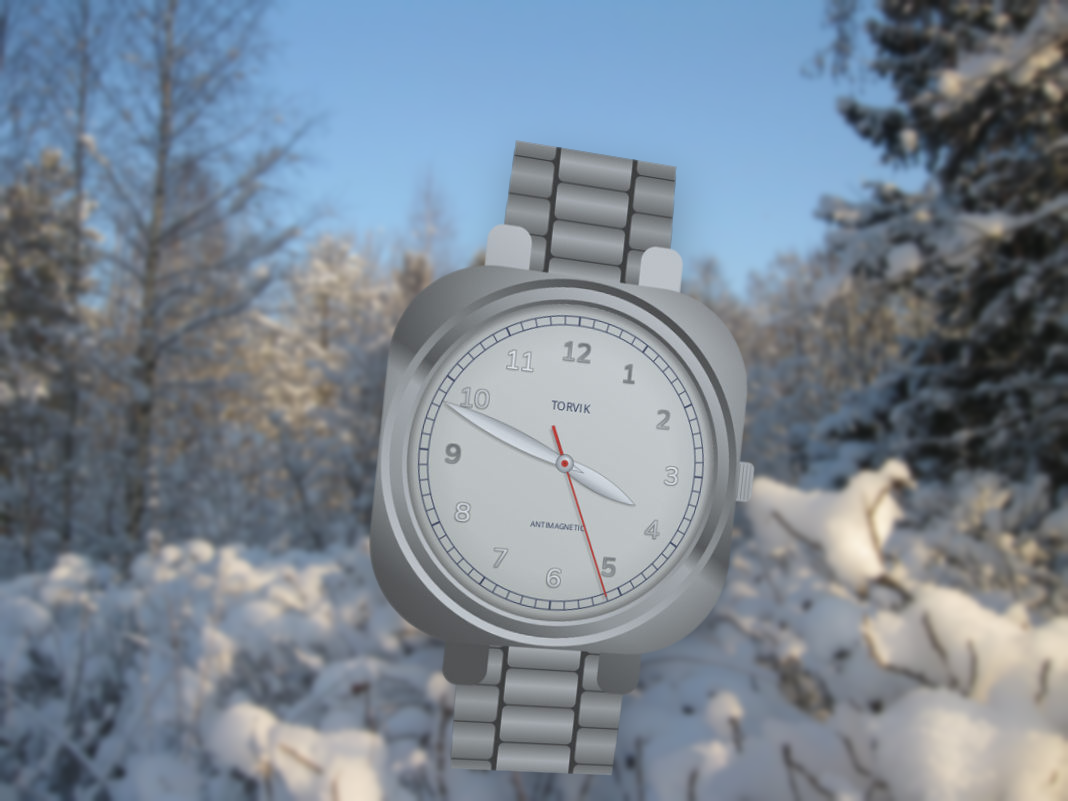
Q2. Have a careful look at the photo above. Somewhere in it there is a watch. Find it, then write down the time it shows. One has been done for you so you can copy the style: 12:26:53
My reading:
3:48:26
